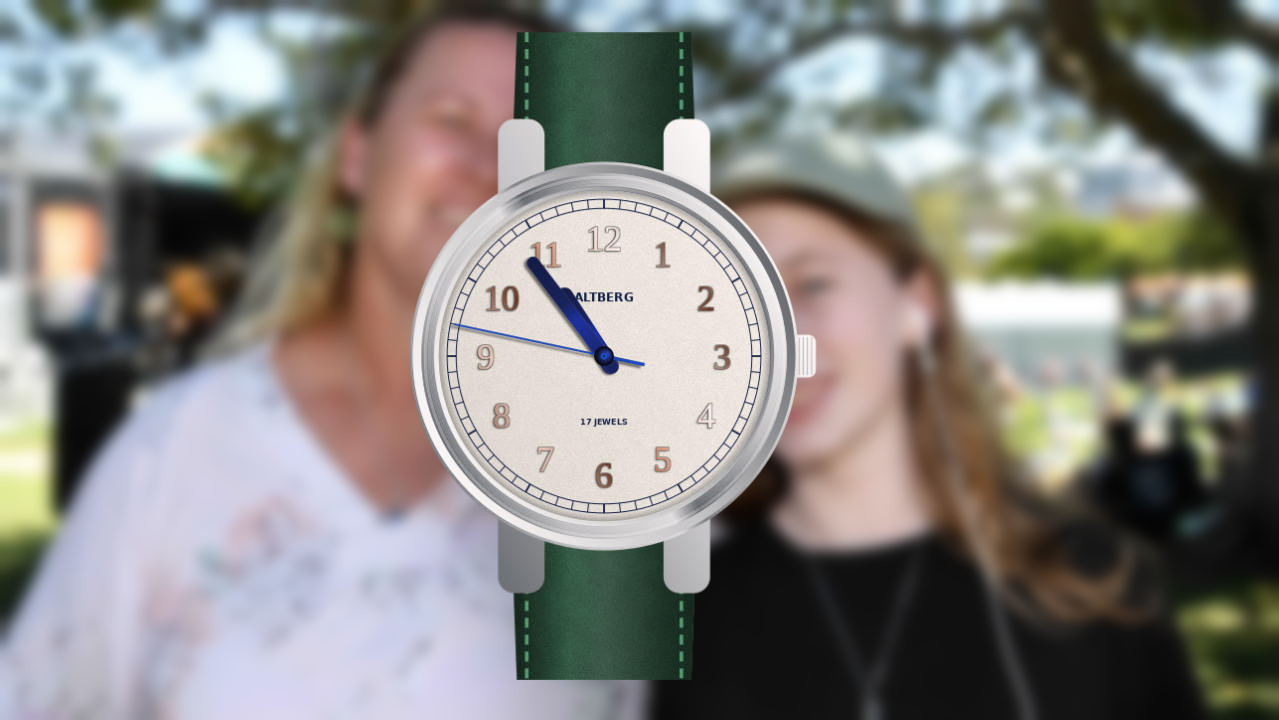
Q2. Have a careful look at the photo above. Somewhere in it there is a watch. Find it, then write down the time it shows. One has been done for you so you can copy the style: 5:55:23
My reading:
10:53:47
